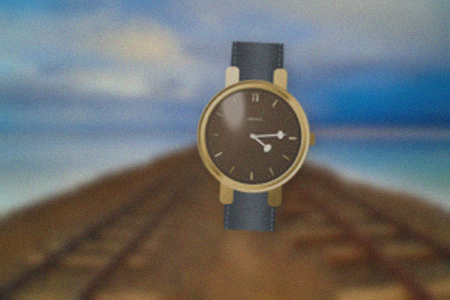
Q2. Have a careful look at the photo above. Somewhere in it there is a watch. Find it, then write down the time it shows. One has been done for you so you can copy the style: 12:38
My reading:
4:14
